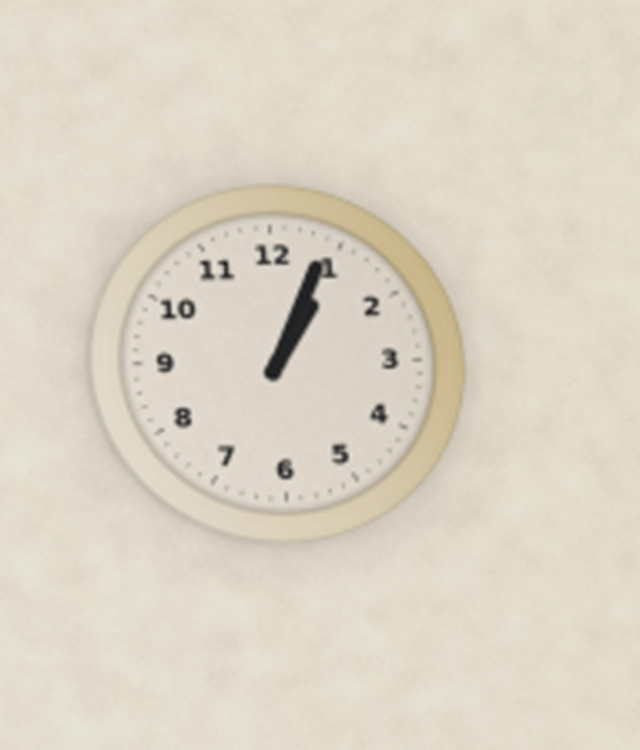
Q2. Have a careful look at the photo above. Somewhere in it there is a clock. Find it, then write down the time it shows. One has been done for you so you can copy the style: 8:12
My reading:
1:04
